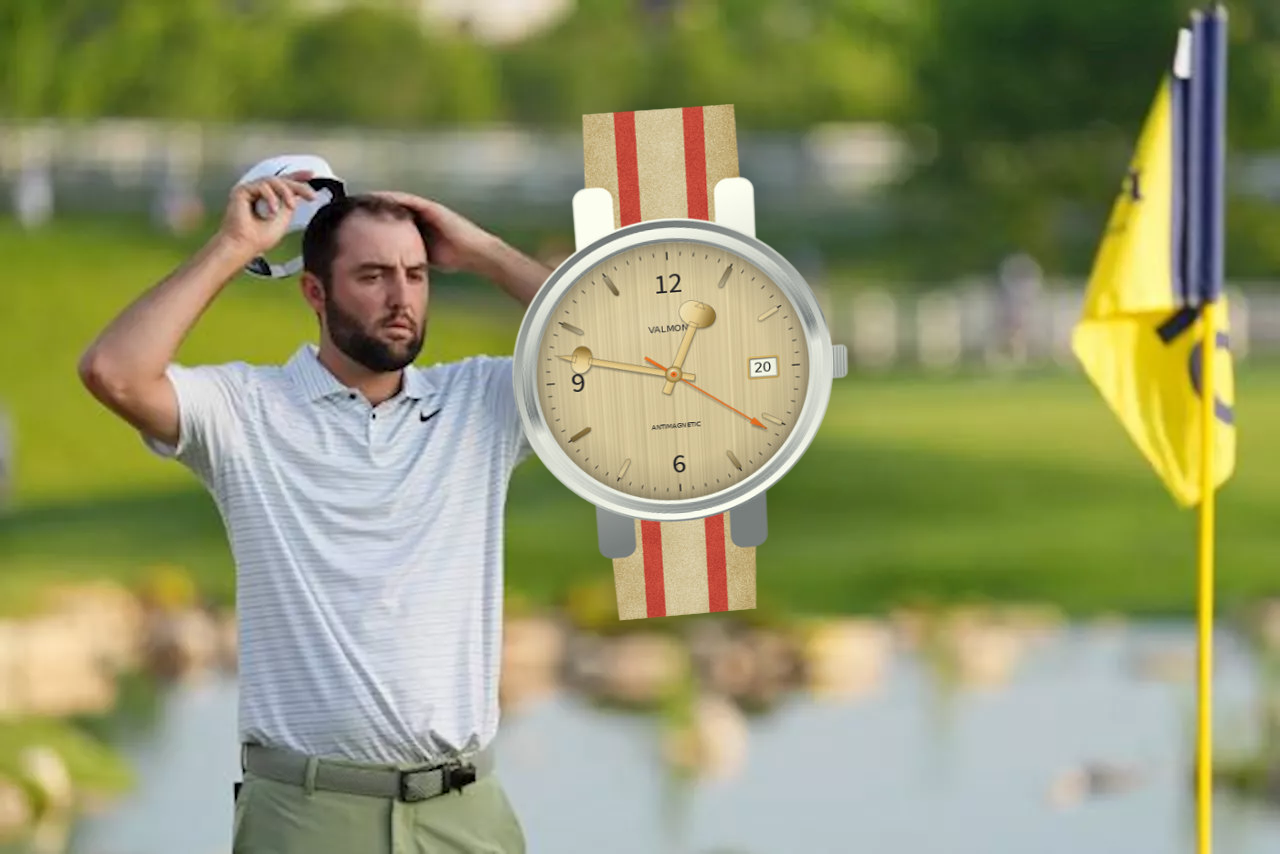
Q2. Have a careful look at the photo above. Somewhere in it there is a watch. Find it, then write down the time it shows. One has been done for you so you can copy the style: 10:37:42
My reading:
12:47:21
